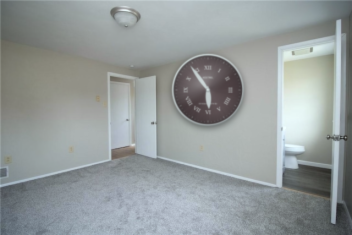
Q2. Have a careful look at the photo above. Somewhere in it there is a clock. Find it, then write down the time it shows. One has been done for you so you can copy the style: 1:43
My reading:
5:54
